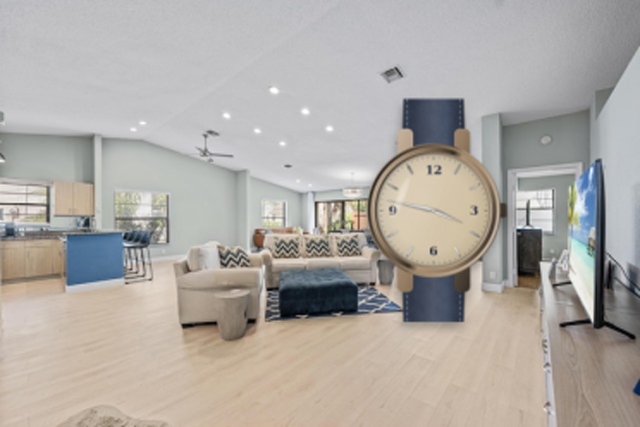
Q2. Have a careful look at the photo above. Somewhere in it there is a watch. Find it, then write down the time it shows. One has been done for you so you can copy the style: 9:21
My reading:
3:47
